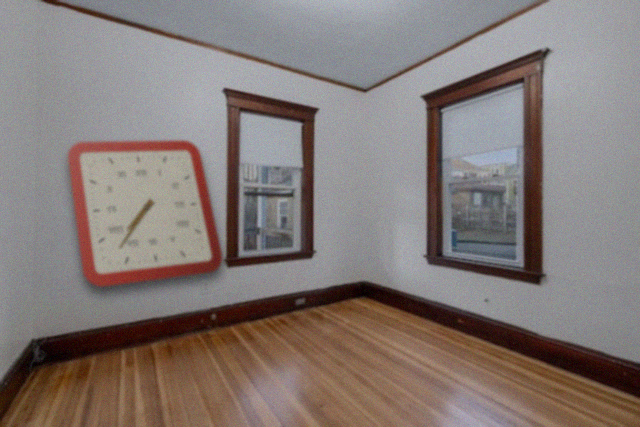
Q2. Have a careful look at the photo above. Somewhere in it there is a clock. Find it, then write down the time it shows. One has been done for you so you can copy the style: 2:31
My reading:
7:37
